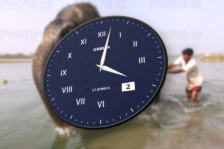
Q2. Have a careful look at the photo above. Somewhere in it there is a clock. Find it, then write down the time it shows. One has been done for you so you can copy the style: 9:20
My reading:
4:02
